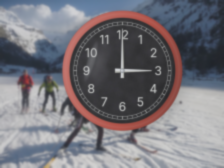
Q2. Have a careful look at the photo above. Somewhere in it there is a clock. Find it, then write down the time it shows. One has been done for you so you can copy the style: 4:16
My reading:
3:00
